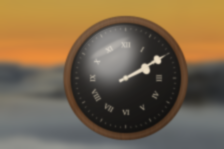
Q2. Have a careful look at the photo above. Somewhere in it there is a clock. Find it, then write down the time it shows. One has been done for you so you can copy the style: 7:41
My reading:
2:10
